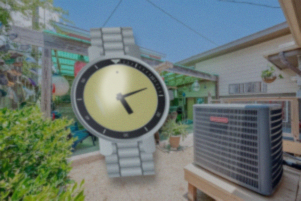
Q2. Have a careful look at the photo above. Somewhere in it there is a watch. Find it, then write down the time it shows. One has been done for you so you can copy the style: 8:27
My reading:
5:12
